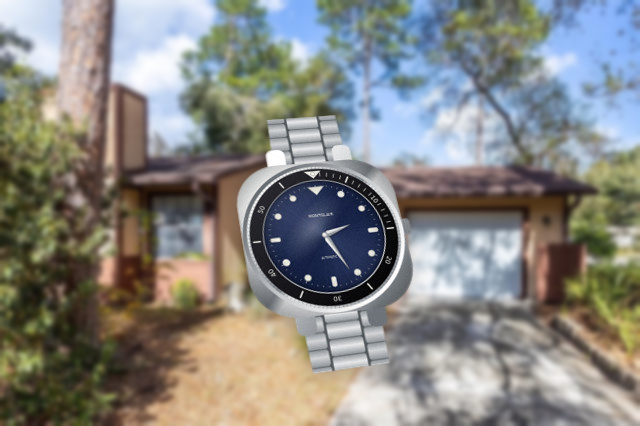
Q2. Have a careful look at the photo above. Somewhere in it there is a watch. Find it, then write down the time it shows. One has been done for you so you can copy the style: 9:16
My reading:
2:26
